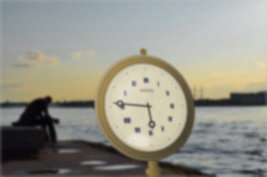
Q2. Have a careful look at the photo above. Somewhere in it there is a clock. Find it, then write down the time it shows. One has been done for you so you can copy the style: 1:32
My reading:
5:46
